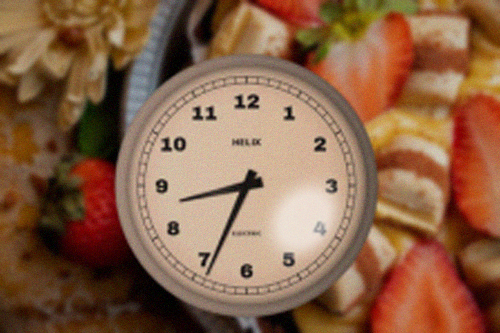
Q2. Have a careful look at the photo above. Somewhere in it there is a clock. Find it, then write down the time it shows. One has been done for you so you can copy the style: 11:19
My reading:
8:34
